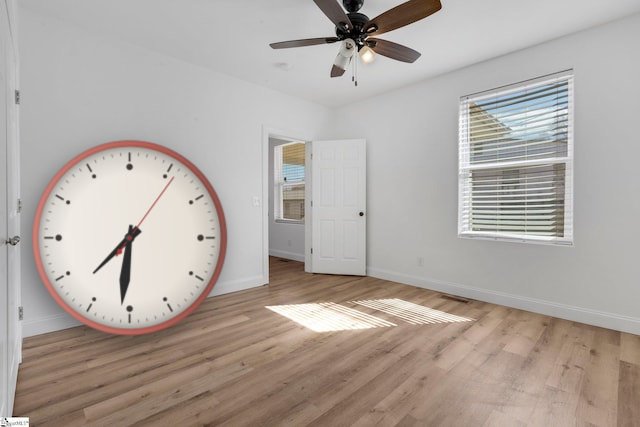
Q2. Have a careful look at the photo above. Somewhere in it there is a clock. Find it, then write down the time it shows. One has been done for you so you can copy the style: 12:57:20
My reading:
7:31:06
